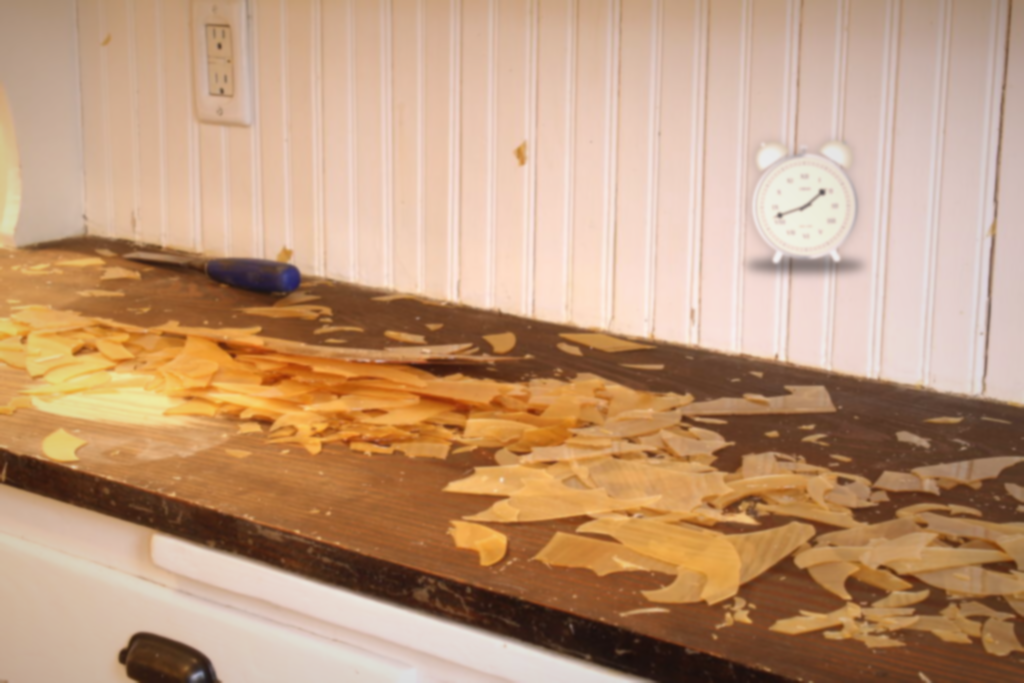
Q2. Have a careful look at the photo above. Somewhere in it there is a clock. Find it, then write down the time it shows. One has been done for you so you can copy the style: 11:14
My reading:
1:42
